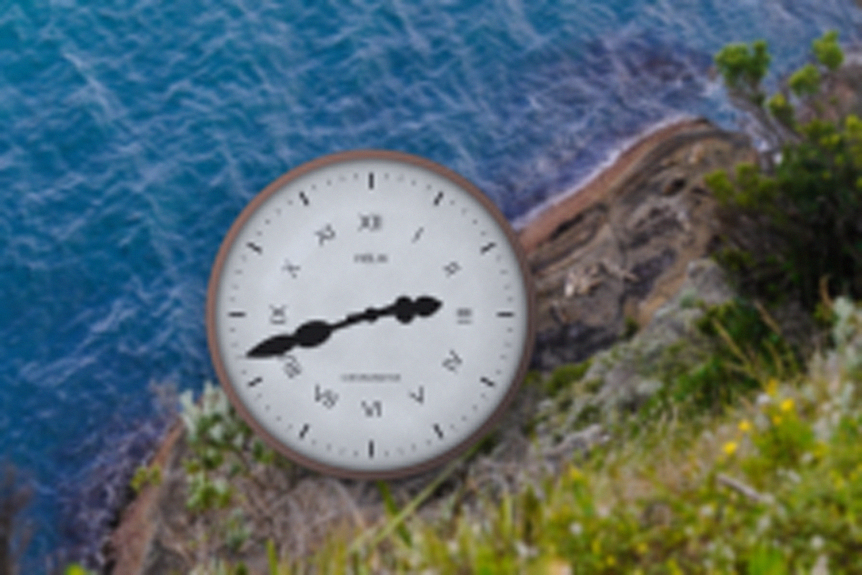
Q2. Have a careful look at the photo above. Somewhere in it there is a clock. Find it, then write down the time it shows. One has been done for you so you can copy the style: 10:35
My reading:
2:42
